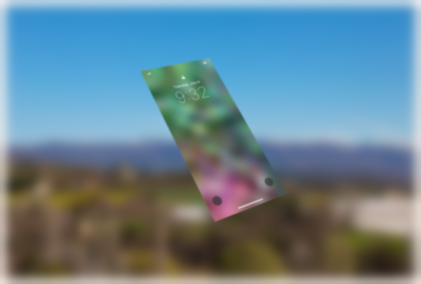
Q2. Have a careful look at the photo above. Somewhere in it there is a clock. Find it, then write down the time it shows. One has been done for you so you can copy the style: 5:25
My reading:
9:32
